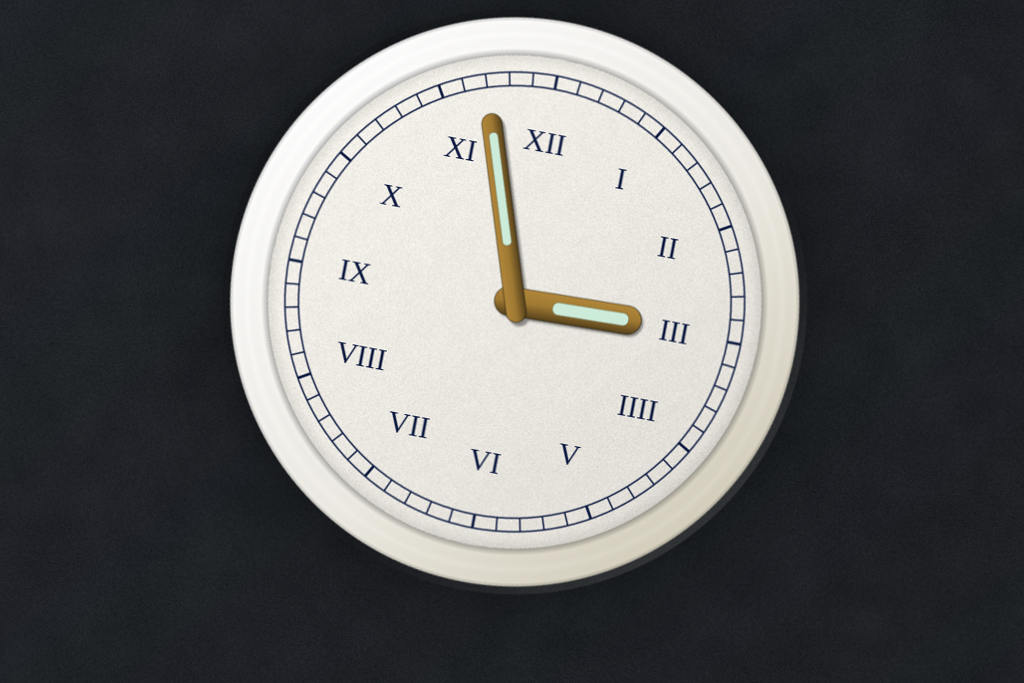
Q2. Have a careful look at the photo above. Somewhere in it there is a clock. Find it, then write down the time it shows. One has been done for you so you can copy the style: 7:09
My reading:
2:57
